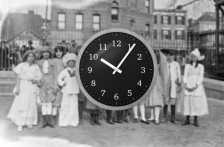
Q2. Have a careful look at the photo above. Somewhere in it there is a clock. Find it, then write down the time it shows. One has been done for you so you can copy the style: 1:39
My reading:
10:06
